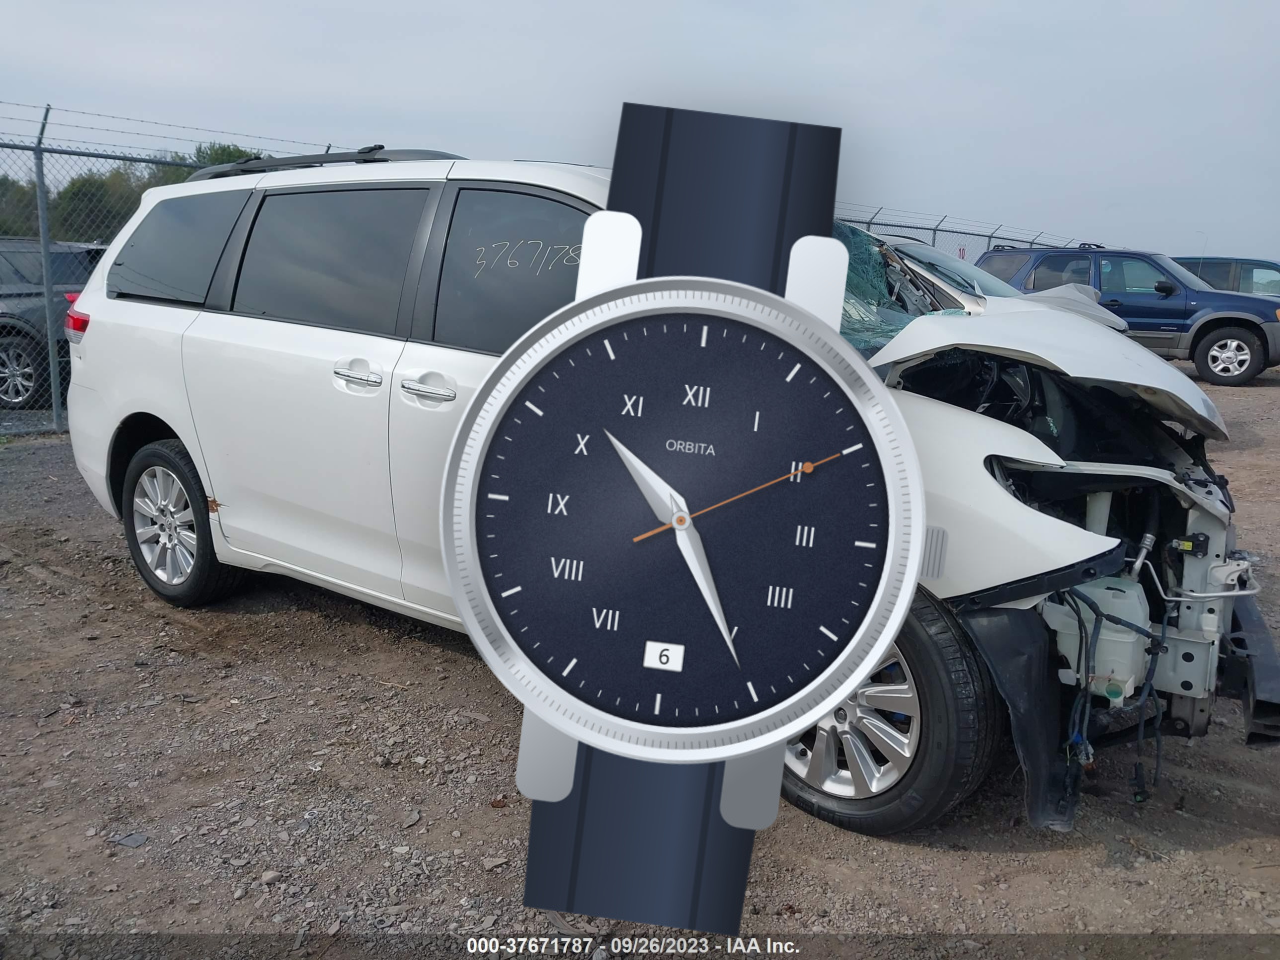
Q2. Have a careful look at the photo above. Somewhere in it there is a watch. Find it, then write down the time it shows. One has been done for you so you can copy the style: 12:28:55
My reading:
10:25:10
